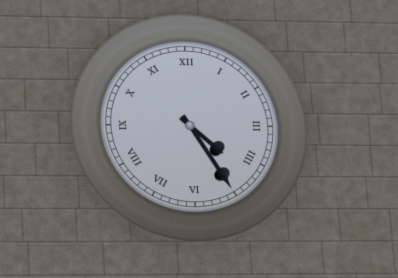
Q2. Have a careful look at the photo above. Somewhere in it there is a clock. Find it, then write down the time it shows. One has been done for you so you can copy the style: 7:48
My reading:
4:25
